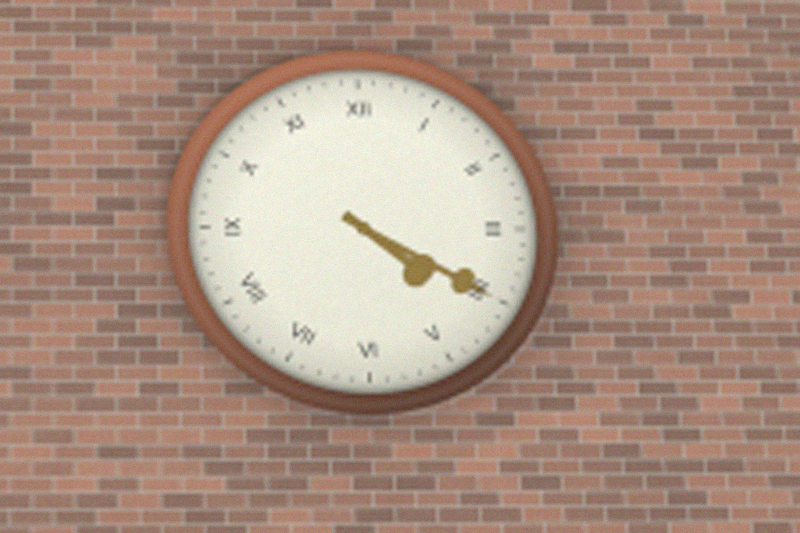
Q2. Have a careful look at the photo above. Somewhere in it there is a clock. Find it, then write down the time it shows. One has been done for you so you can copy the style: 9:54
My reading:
4:20
